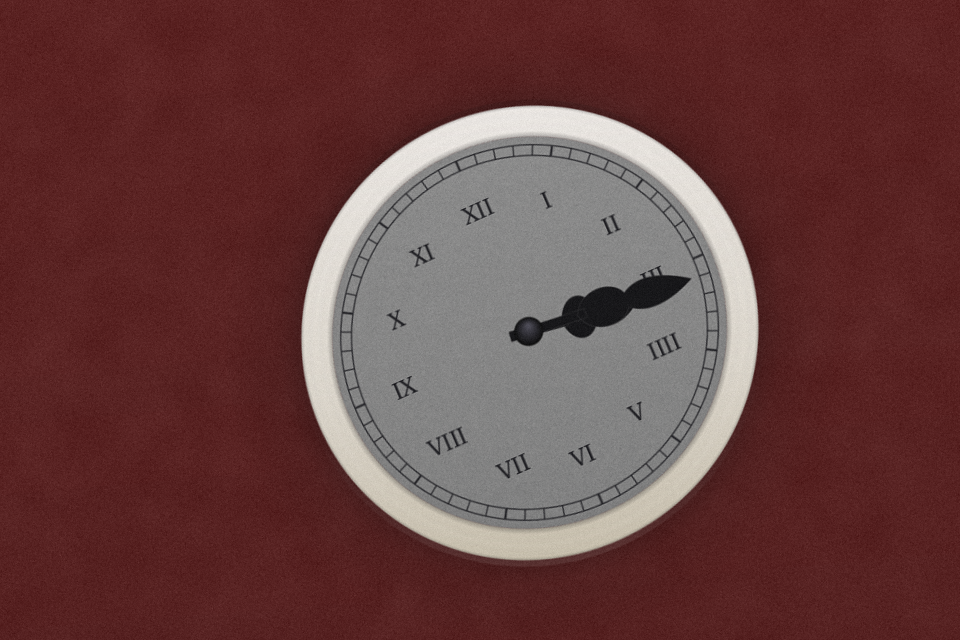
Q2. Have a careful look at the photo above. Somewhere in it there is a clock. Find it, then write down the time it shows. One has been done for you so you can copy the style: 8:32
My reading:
3:16
